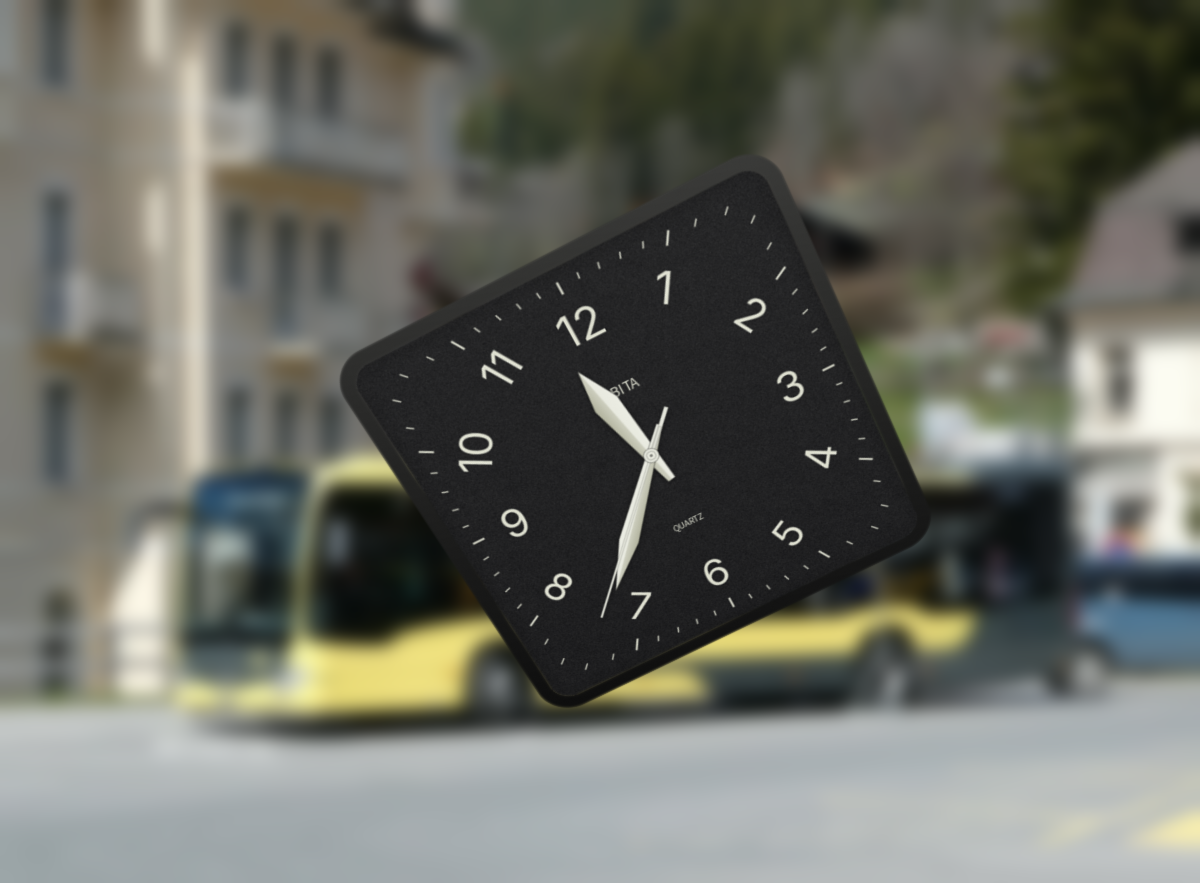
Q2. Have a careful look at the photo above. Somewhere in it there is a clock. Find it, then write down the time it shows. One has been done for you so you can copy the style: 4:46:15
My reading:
11:36:37
